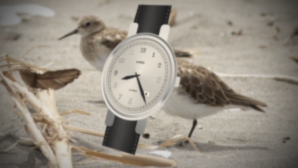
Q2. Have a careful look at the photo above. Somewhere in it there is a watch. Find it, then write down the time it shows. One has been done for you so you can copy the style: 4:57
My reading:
8:24
